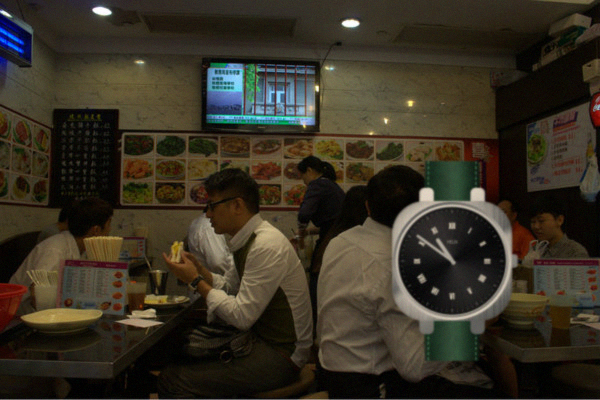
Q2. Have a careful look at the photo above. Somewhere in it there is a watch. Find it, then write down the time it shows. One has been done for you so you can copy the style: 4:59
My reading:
10:51
